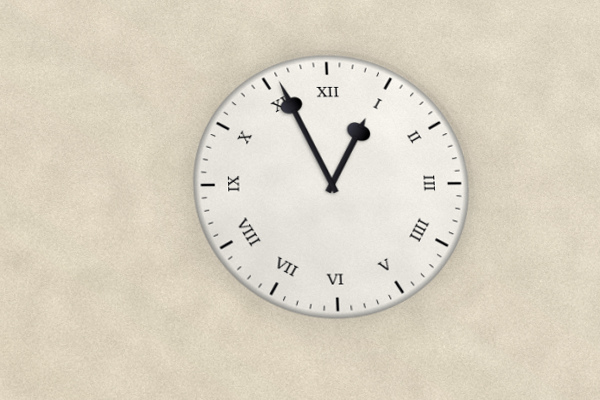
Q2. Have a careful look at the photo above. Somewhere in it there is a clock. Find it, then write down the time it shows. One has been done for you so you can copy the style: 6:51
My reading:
12:56
